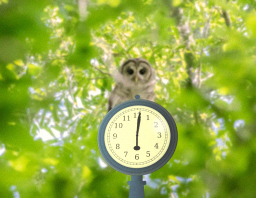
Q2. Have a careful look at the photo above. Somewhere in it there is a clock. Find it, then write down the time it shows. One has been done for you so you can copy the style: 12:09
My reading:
6:01
